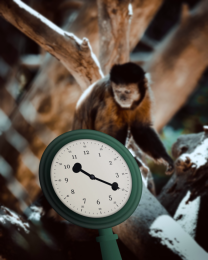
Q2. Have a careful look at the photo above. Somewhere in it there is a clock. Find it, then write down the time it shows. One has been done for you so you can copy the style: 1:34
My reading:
10:20
